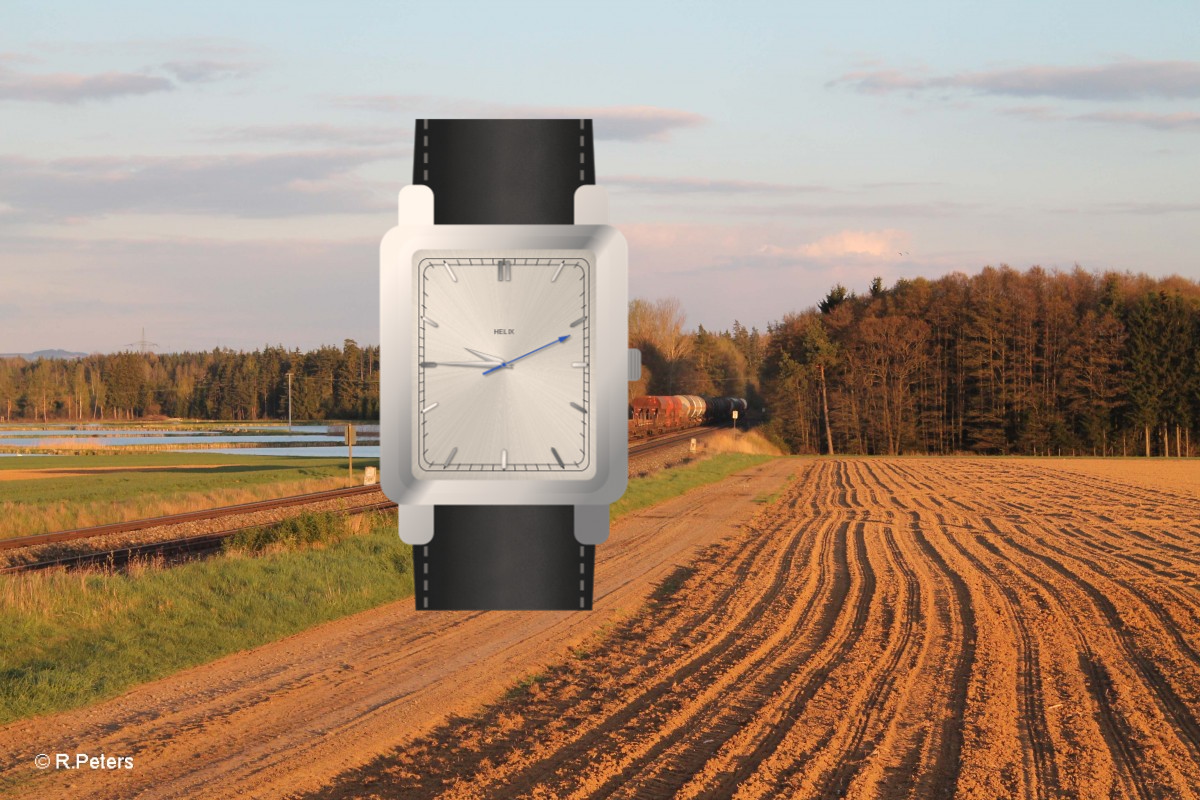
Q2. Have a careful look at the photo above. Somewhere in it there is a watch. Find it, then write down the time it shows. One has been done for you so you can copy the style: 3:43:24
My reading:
9:45:11
